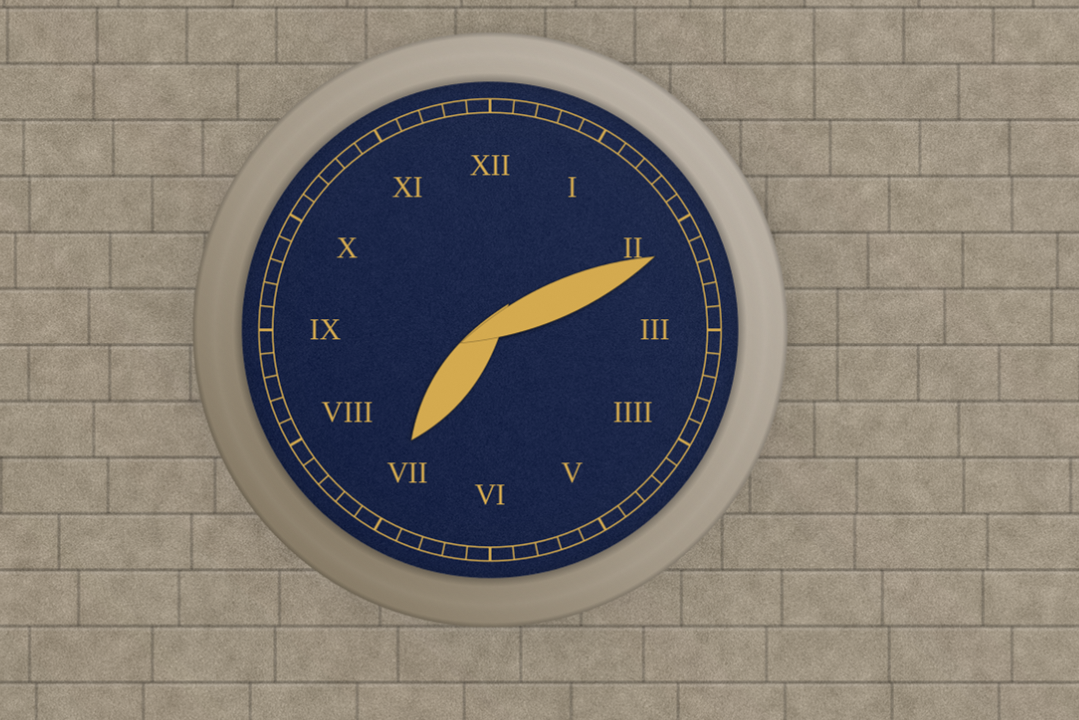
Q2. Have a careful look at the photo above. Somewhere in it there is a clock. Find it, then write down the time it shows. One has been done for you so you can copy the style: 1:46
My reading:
7:11
